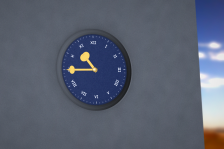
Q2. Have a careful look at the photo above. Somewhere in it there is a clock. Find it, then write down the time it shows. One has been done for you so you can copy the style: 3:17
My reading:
10:45
